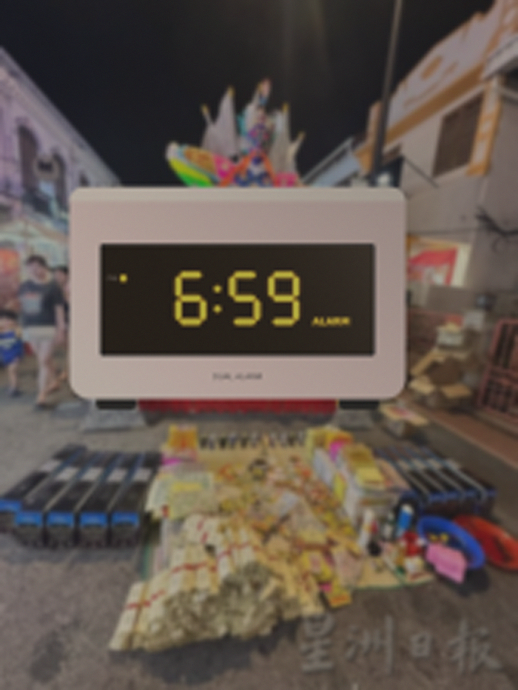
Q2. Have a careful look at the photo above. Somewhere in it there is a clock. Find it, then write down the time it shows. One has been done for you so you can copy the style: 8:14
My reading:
6:59
